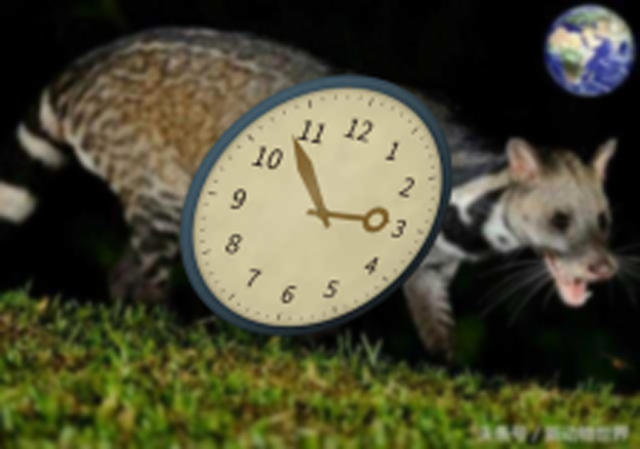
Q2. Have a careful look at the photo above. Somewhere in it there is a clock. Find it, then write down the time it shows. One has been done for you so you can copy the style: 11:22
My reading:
2:53
